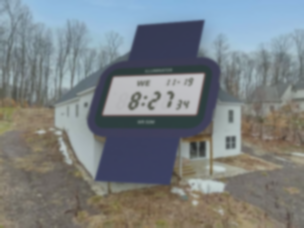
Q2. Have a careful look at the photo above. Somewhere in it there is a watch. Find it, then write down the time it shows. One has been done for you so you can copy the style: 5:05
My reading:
8:27
